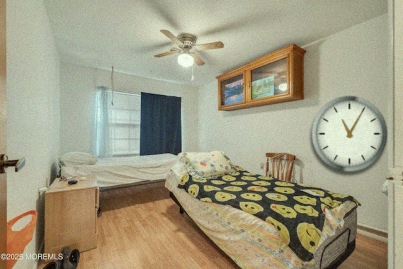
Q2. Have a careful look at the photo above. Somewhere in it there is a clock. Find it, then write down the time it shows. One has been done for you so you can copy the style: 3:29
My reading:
11:05
